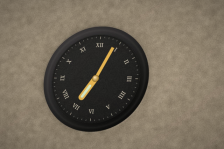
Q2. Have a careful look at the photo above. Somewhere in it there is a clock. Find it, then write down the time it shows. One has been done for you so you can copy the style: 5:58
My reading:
7:04
